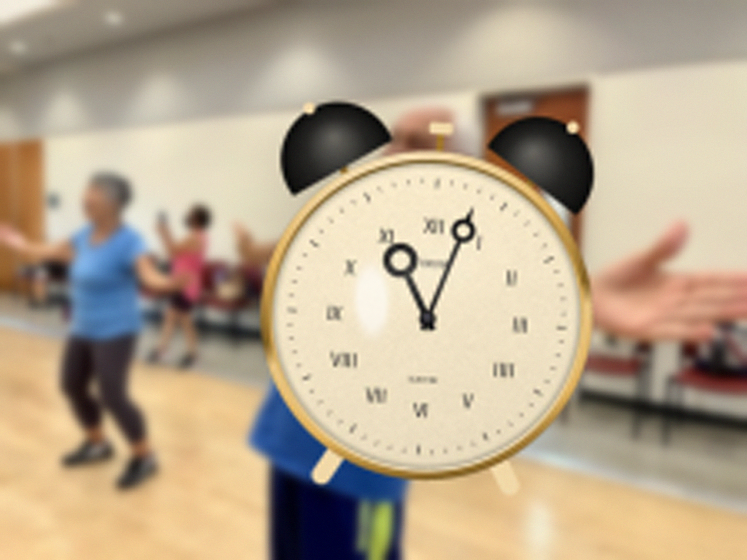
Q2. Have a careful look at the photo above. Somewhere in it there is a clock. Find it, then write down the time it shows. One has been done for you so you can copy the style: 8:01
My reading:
11:03
